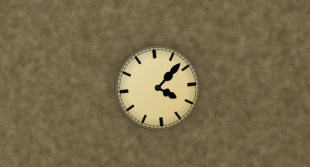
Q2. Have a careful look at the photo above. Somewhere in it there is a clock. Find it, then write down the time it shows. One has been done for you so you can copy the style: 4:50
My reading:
4:08
